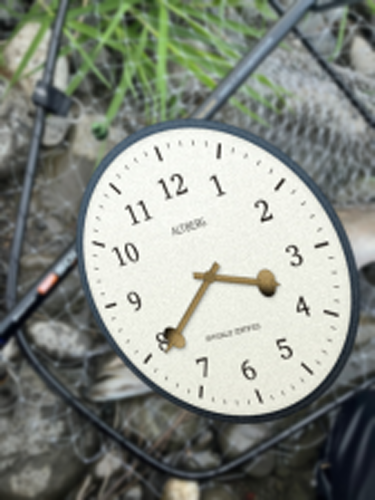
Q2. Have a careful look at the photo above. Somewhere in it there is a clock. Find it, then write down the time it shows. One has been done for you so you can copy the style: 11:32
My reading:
3:39
